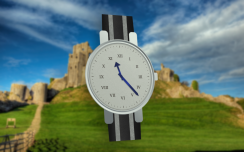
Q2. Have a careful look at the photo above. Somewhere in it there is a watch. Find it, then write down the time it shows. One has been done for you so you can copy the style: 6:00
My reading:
11:23
